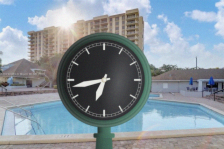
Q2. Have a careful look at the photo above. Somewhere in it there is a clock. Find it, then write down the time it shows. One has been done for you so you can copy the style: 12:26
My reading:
6:43
